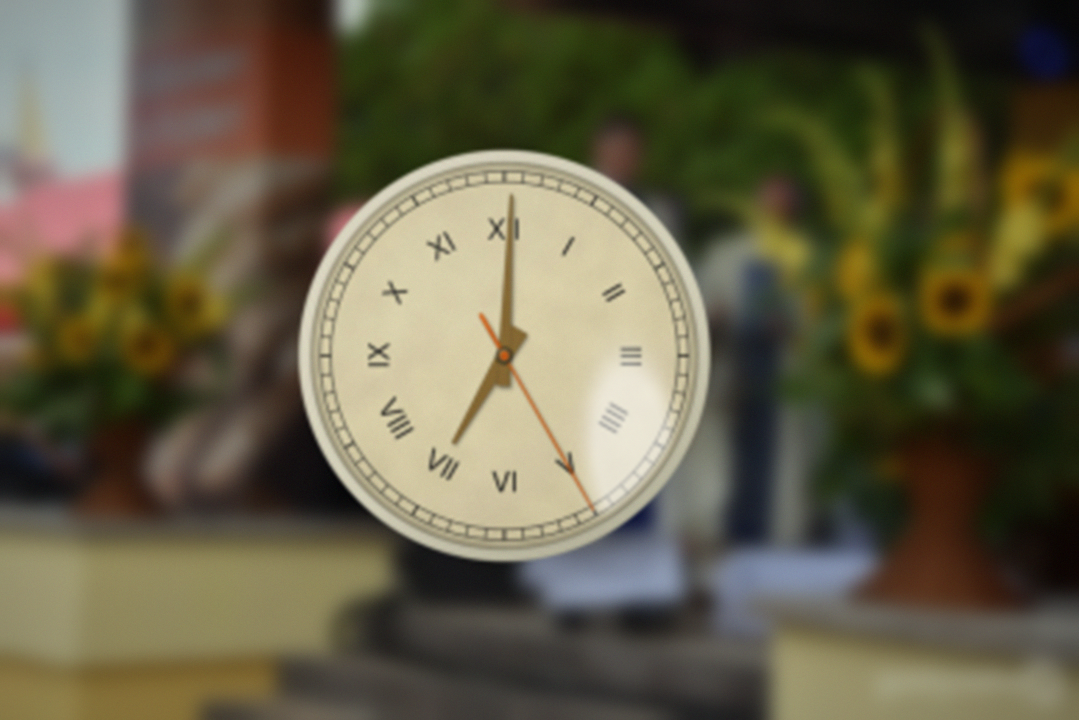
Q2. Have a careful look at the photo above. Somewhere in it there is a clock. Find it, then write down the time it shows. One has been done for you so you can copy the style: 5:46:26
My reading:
7:00:25
